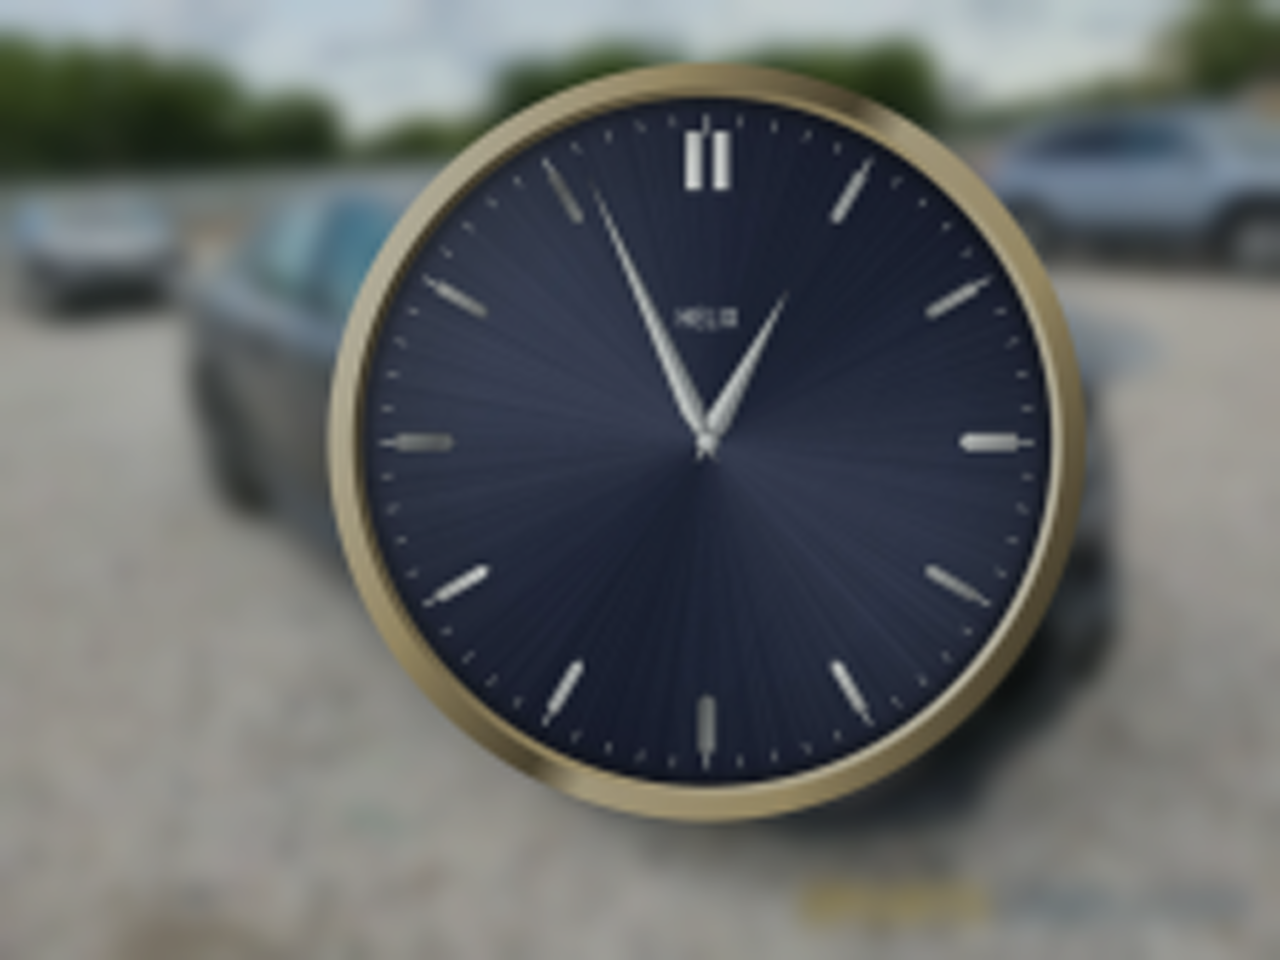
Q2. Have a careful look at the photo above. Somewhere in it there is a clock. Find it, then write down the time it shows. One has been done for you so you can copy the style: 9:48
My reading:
12:56
